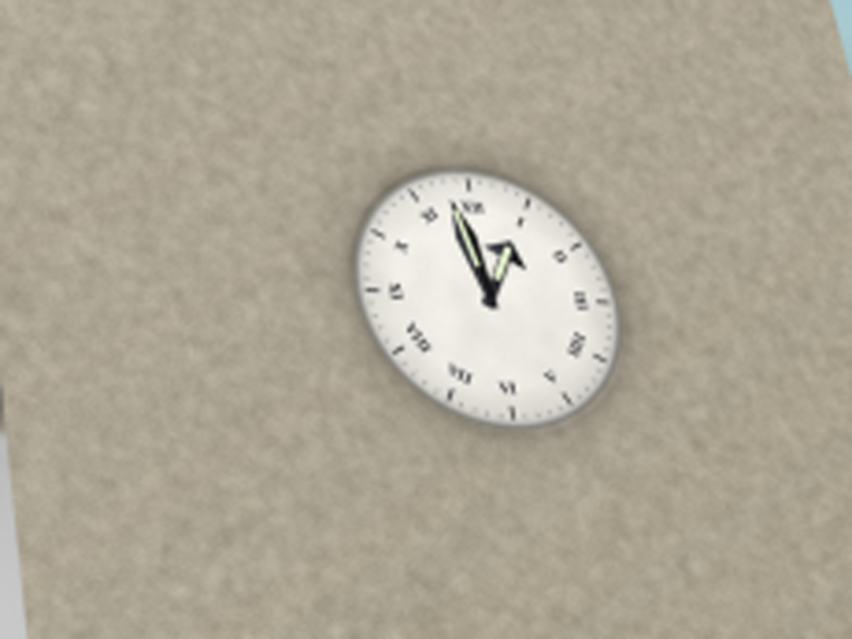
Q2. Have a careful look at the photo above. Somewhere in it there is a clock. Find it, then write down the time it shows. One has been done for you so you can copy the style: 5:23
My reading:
12:58
